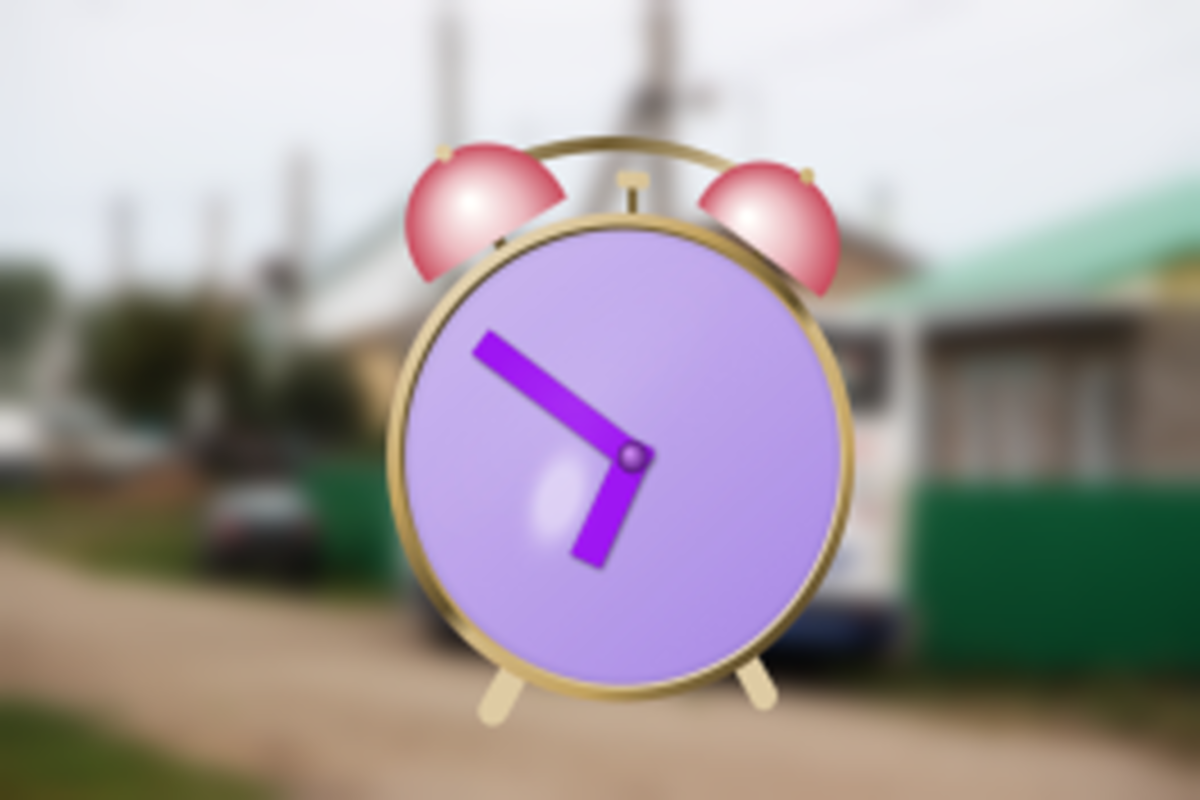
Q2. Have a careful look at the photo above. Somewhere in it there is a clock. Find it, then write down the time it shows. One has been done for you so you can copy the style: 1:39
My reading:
6:51
